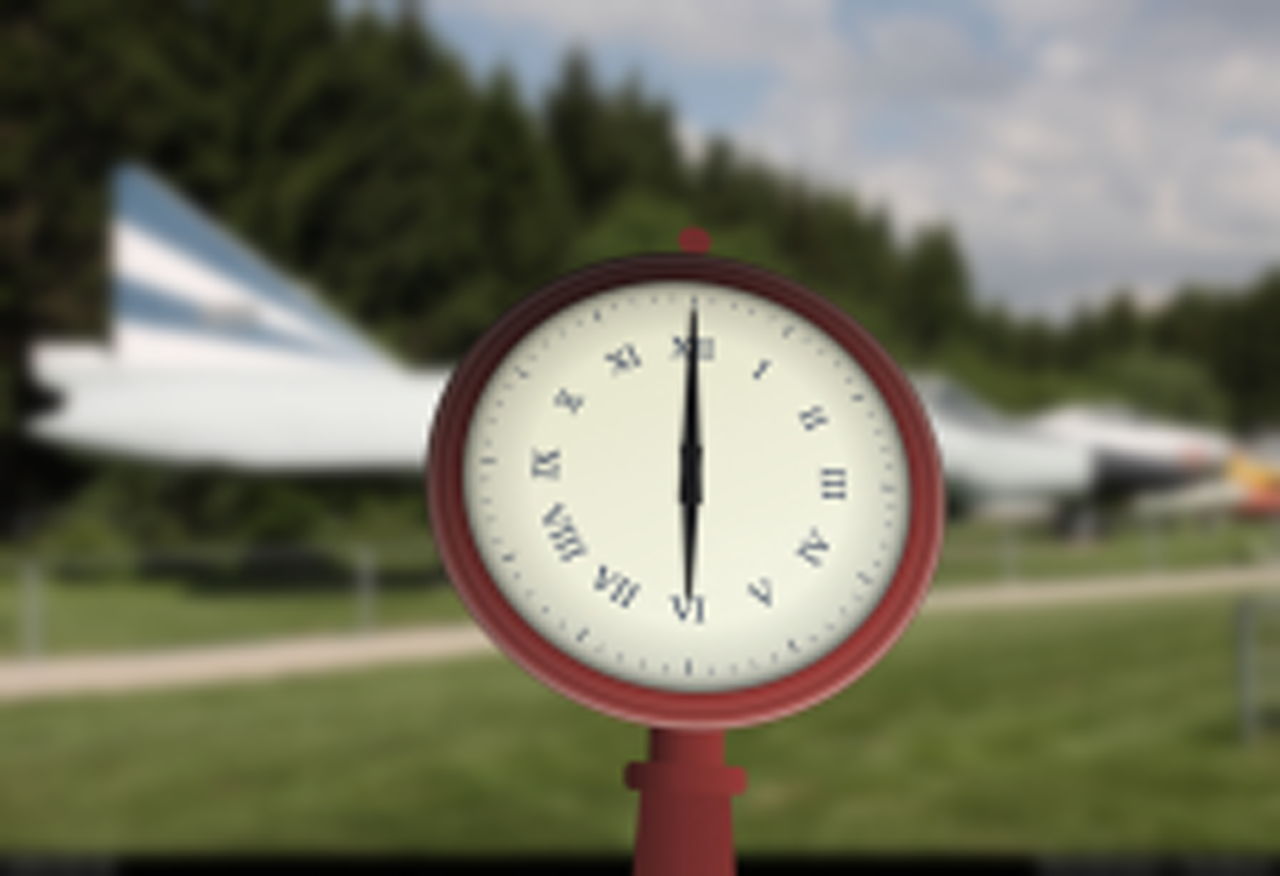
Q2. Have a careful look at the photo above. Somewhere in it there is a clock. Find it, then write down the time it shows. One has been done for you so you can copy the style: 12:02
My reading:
6:00
